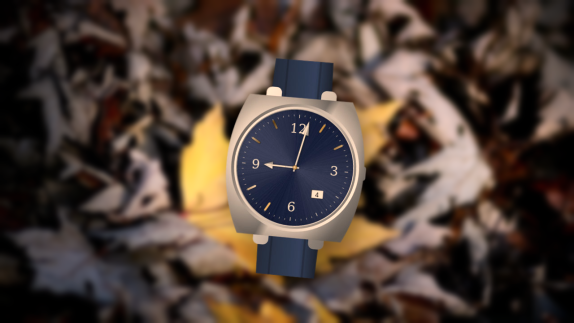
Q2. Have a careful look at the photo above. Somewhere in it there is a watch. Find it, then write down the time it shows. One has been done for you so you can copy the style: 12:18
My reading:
9:02
